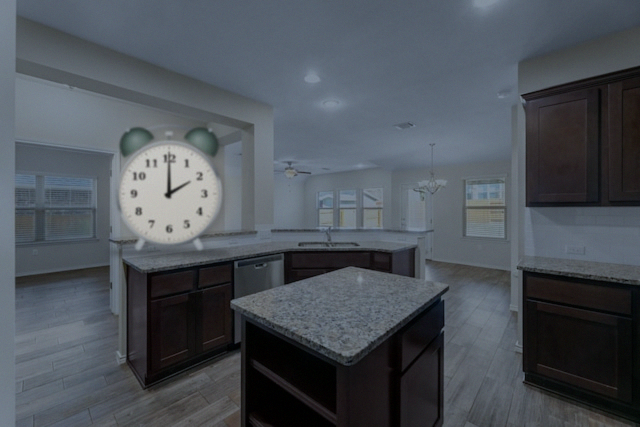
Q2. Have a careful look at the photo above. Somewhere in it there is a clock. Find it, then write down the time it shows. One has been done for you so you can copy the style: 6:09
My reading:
2:00
